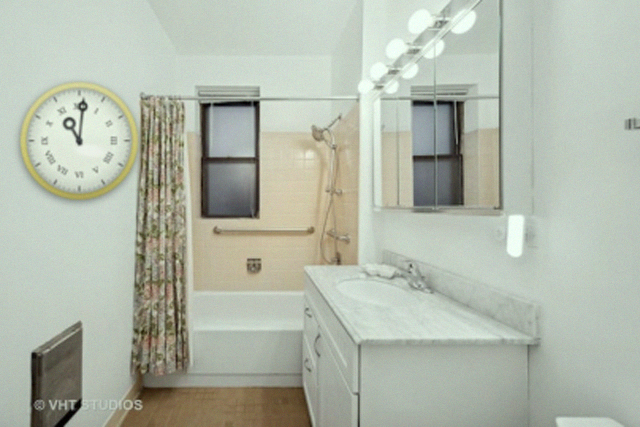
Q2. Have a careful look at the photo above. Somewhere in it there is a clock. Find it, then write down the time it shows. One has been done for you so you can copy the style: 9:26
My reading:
11:01
